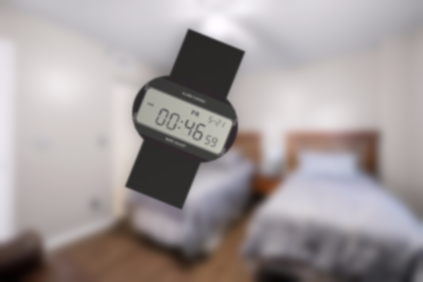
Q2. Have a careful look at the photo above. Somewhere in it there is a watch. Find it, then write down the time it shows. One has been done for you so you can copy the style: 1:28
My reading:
0:46
